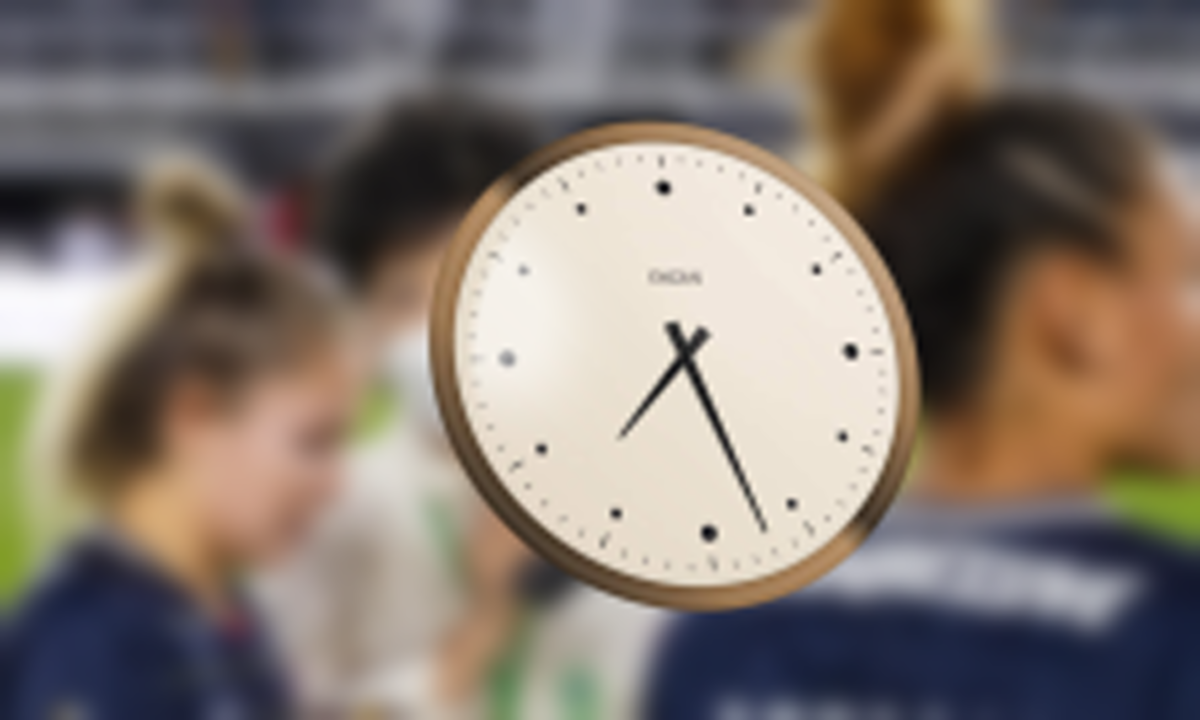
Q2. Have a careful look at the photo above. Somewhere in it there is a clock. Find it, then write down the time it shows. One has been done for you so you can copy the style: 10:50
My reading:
7:27
